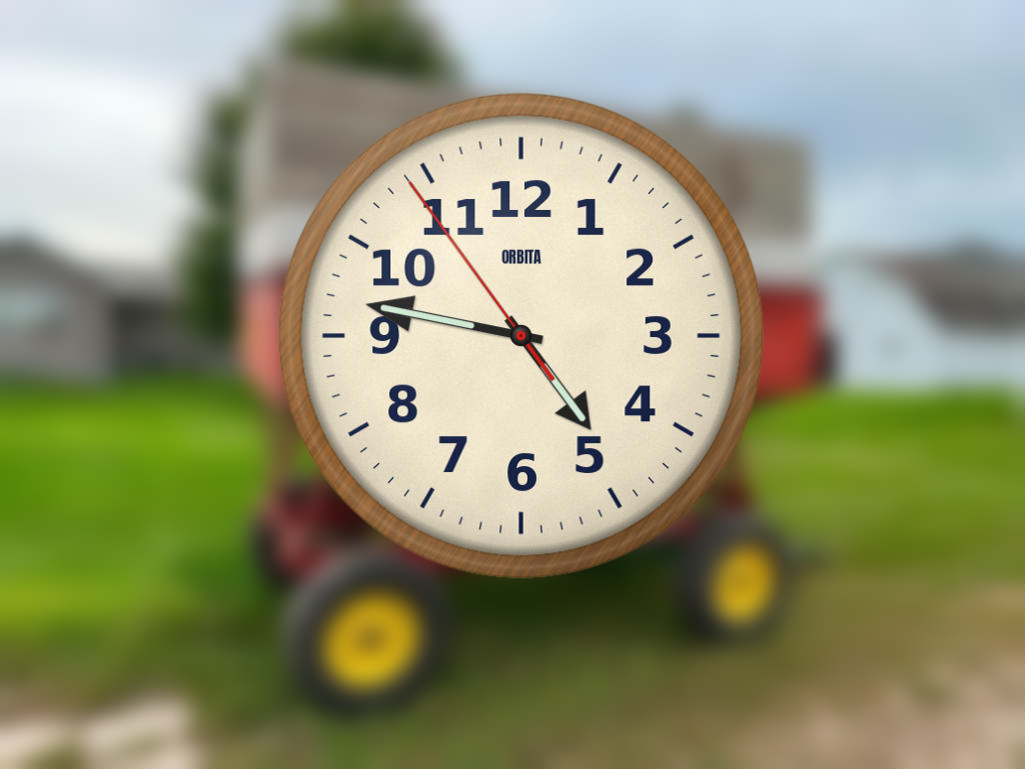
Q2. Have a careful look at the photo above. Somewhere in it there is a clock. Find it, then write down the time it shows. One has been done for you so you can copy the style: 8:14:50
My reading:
4:46:54
